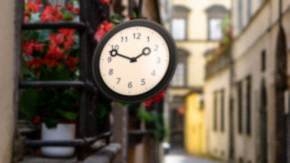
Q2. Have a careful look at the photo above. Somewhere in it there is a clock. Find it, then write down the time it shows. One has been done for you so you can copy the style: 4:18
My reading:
1:48
